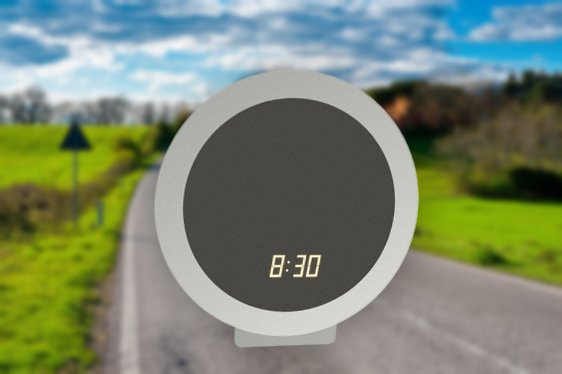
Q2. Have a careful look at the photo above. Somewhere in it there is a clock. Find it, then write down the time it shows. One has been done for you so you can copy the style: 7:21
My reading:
8:30
